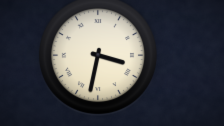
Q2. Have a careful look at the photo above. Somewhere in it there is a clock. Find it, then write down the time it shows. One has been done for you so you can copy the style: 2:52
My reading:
3:32
